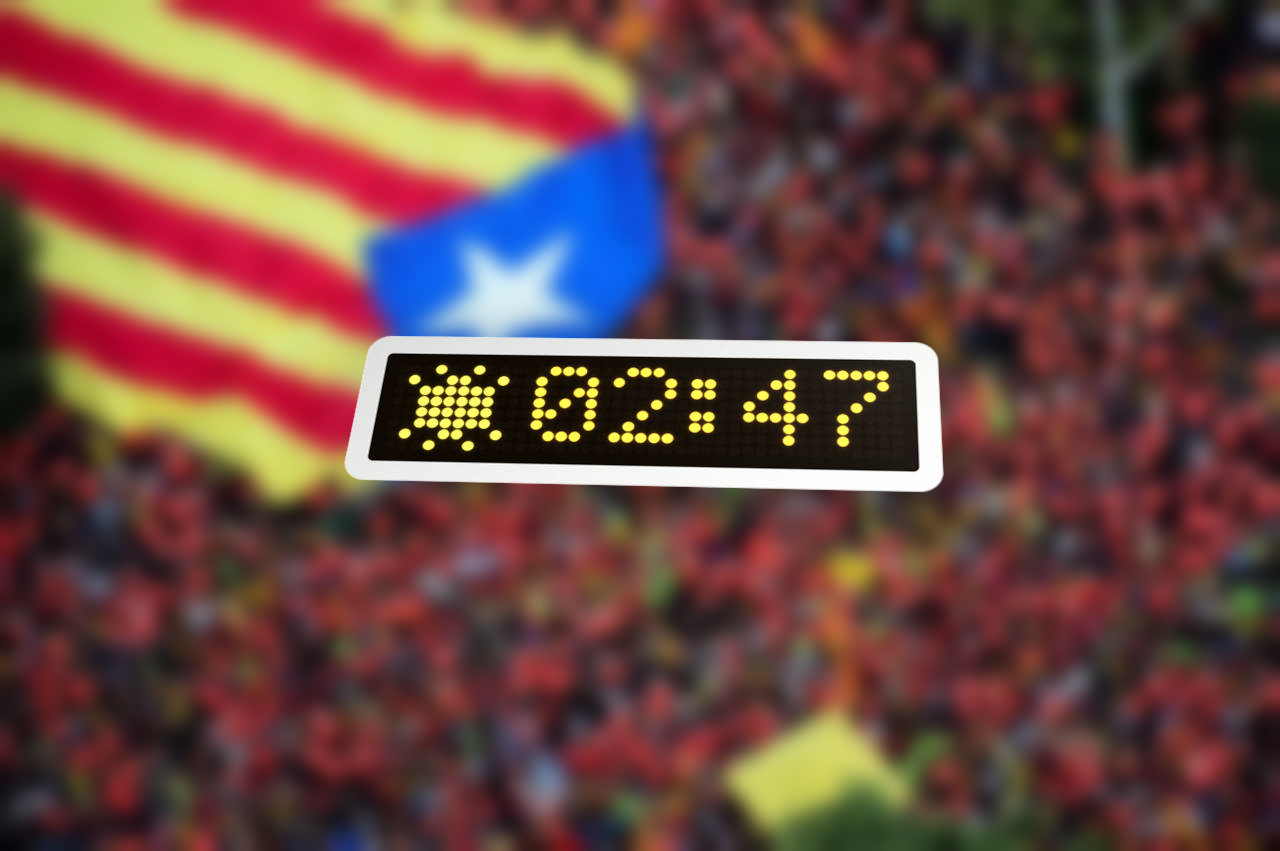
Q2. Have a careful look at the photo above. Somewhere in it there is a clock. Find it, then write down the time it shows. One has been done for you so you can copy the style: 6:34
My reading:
2:47
